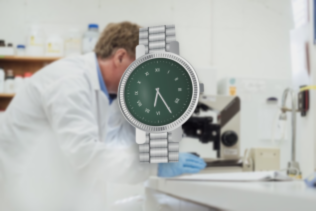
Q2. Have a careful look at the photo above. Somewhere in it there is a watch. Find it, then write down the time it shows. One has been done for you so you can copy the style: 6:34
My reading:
6:25
